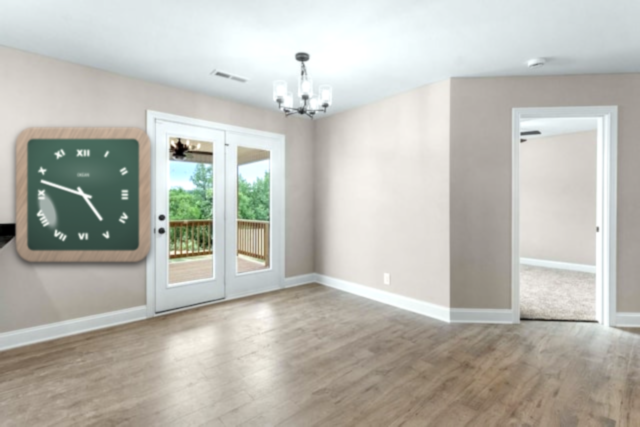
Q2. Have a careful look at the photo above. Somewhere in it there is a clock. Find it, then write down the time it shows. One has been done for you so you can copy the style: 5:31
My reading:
4:48
